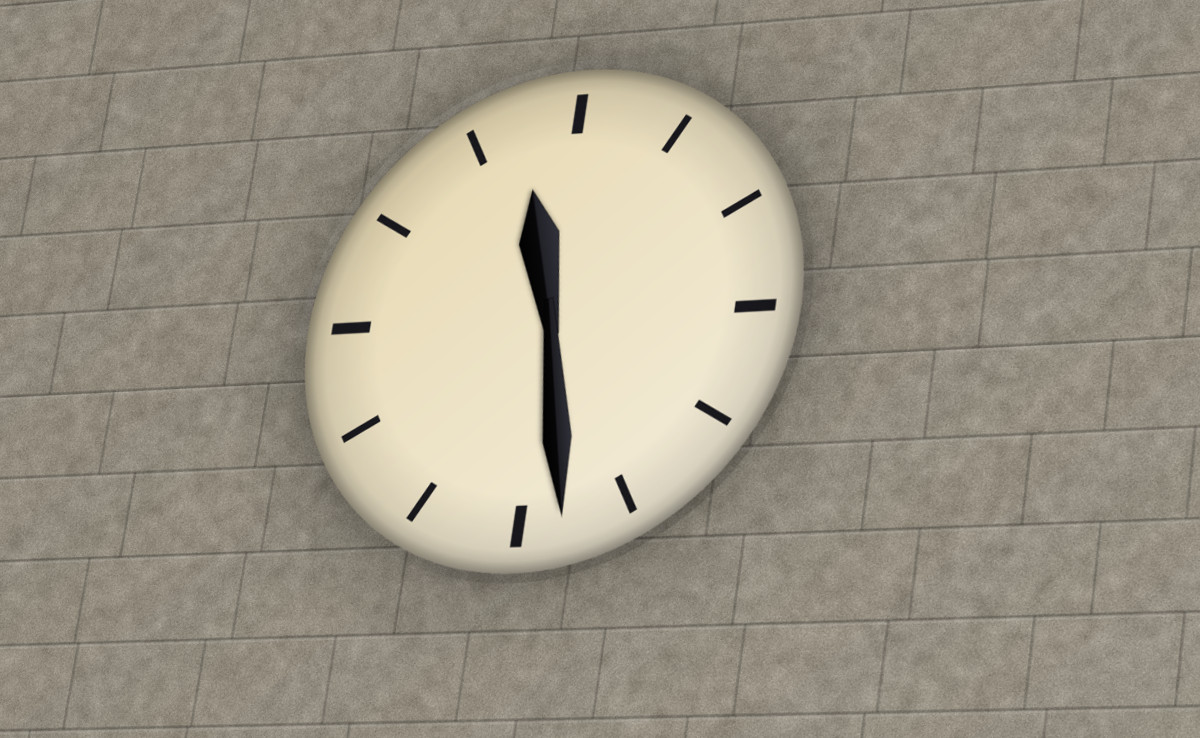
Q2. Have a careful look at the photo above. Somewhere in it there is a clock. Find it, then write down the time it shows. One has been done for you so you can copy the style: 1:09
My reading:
11:28
